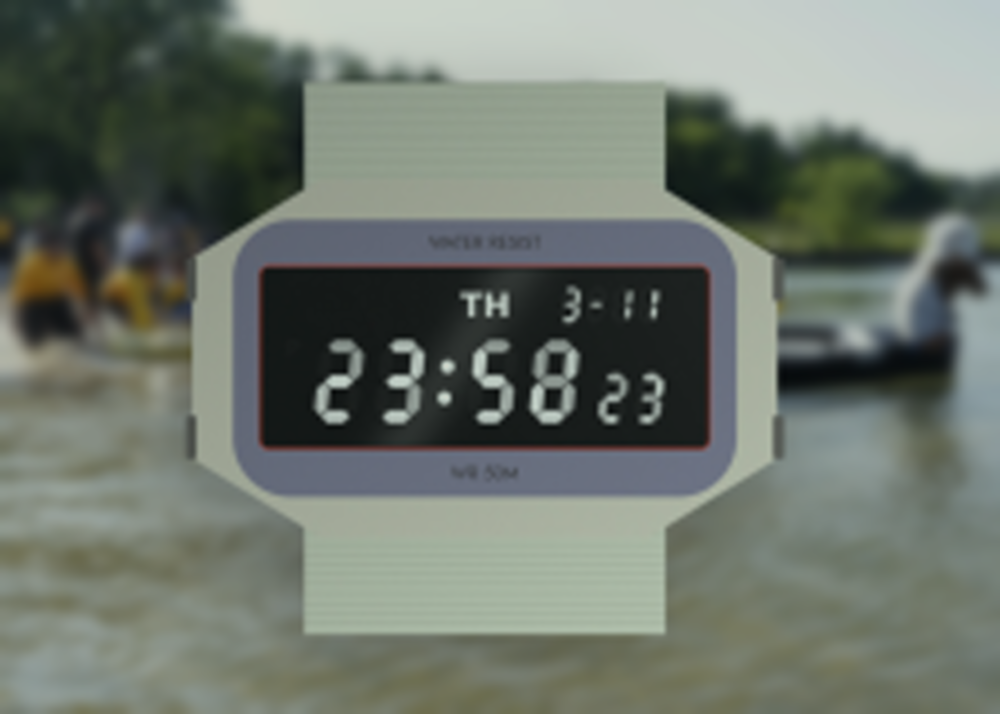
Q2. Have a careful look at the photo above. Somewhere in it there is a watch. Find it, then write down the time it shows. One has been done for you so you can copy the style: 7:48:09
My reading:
23:58:23
